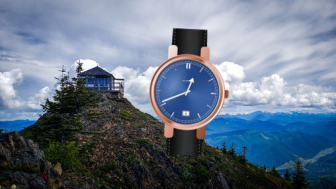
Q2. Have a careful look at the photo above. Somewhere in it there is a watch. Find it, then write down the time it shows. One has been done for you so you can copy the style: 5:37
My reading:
12:41
